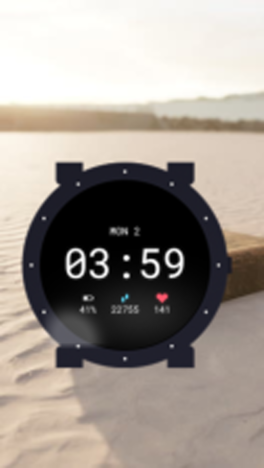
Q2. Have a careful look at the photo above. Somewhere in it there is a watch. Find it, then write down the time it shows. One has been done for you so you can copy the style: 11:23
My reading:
3:59
